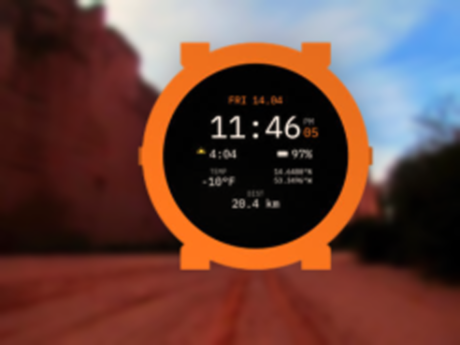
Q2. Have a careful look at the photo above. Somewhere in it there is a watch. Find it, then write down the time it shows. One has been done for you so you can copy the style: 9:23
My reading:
11:46
